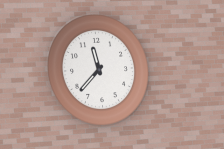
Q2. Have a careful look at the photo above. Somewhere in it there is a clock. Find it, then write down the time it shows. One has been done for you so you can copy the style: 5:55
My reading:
11:38
